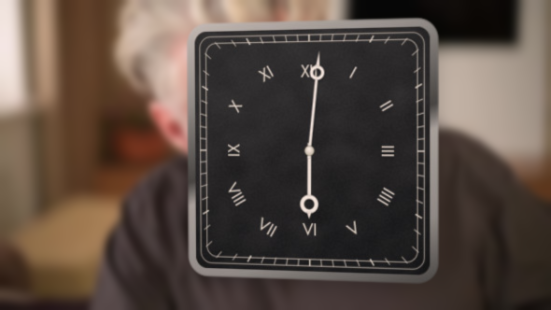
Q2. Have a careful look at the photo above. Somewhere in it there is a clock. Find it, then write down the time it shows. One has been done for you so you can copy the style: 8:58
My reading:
6:01
